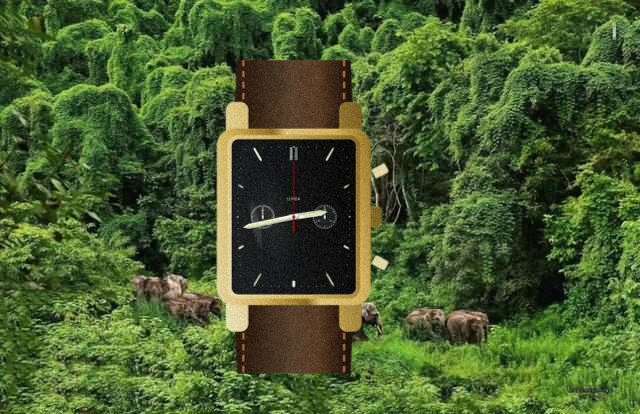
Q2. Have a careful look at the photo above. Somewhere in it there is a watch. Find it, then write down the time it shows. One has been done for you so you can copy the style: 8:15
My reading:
2:43
